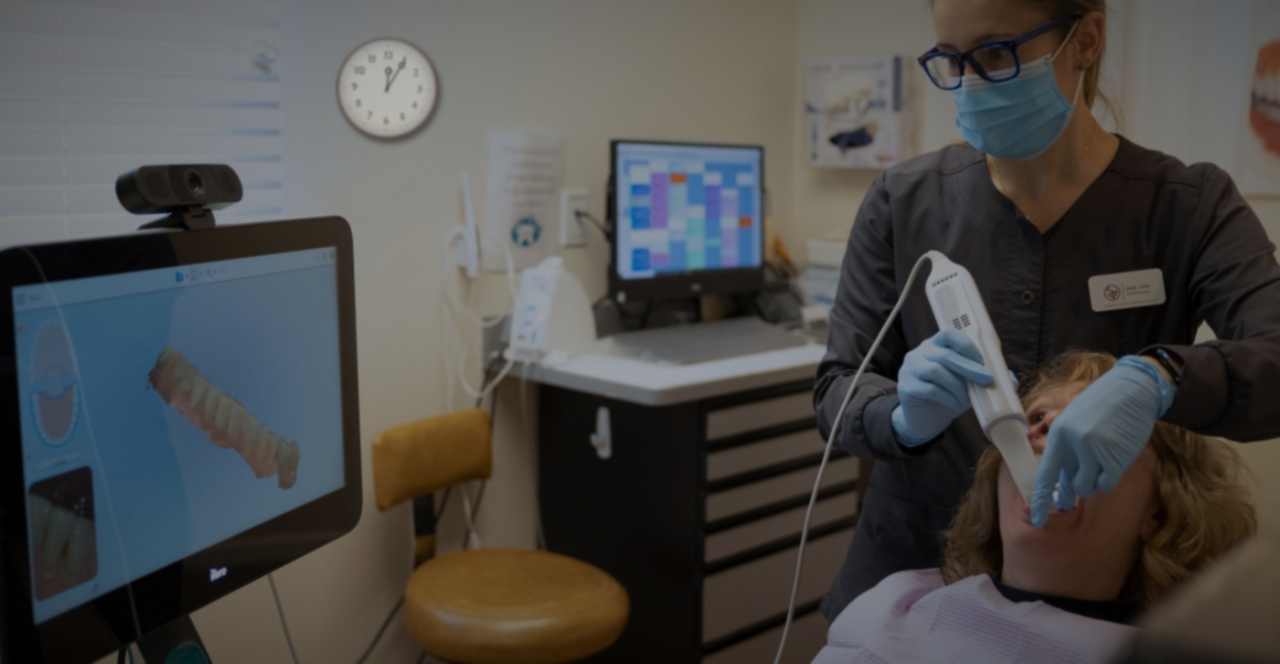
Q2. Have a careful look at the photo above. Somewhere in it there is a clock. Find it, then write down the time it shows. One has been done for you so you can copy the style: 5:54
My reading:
12:05
